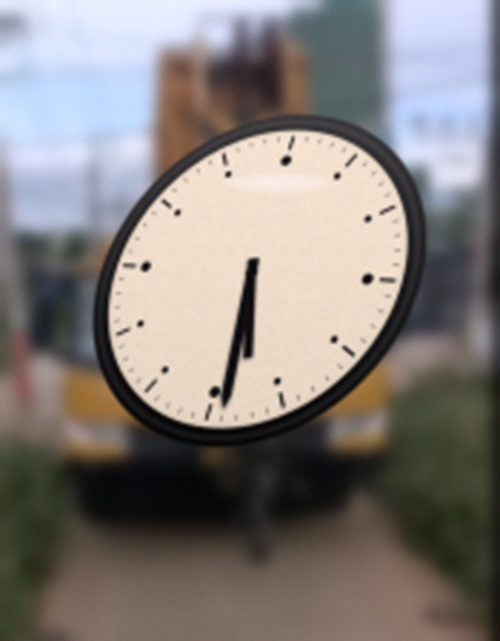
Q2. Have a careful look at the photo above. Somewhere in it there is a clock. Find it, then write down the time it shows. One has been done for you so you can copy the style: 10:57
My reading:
5:29
